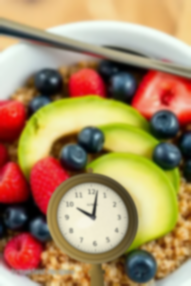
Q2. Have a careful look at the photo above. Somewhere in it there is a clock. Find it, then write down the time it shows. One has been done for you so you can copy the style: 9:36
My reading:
10:02
